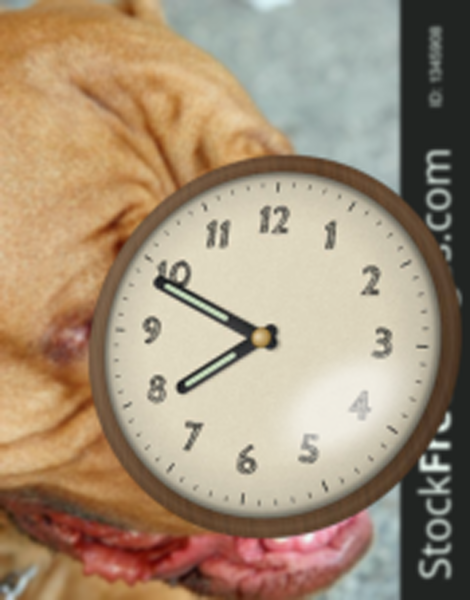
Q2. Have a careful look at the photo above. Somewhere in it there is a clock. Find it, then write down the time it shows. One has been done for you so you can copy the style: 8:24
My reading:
7:49
